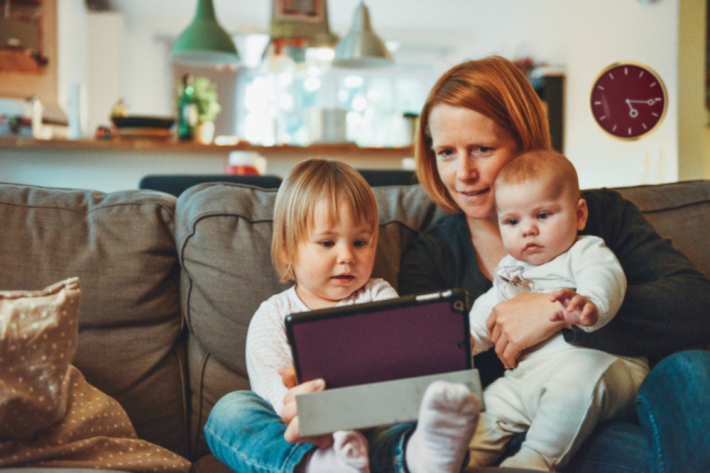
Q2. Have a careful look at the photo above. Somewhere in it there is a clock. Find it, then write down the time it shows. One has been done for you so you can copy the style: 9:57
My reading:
5:16
